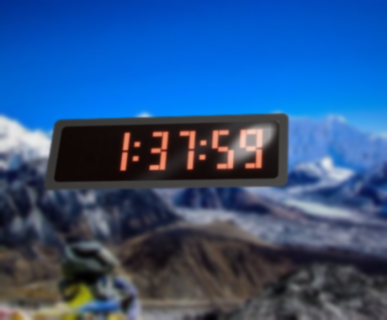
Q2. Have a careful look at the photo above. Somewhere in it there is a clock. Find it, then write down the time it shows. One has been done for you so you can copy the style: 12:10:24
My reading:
1:37:59
